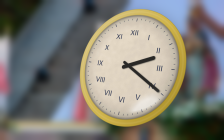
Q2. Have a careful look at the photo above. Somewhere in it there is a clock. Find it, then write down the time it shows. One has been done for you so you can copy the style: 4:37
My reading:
2:20
